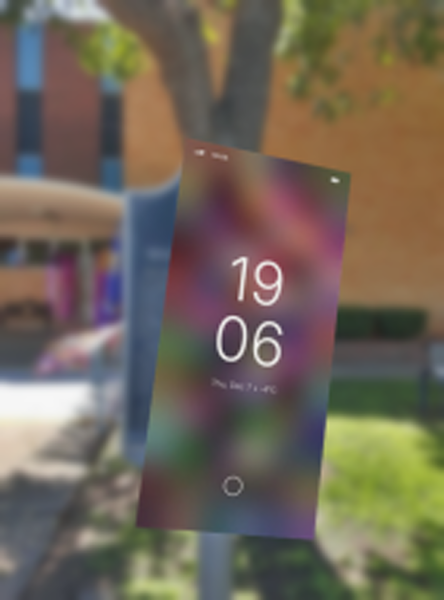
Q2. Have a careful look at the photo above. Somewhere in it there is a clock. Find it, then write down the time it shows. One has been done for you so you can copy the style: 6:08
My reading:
19:06
